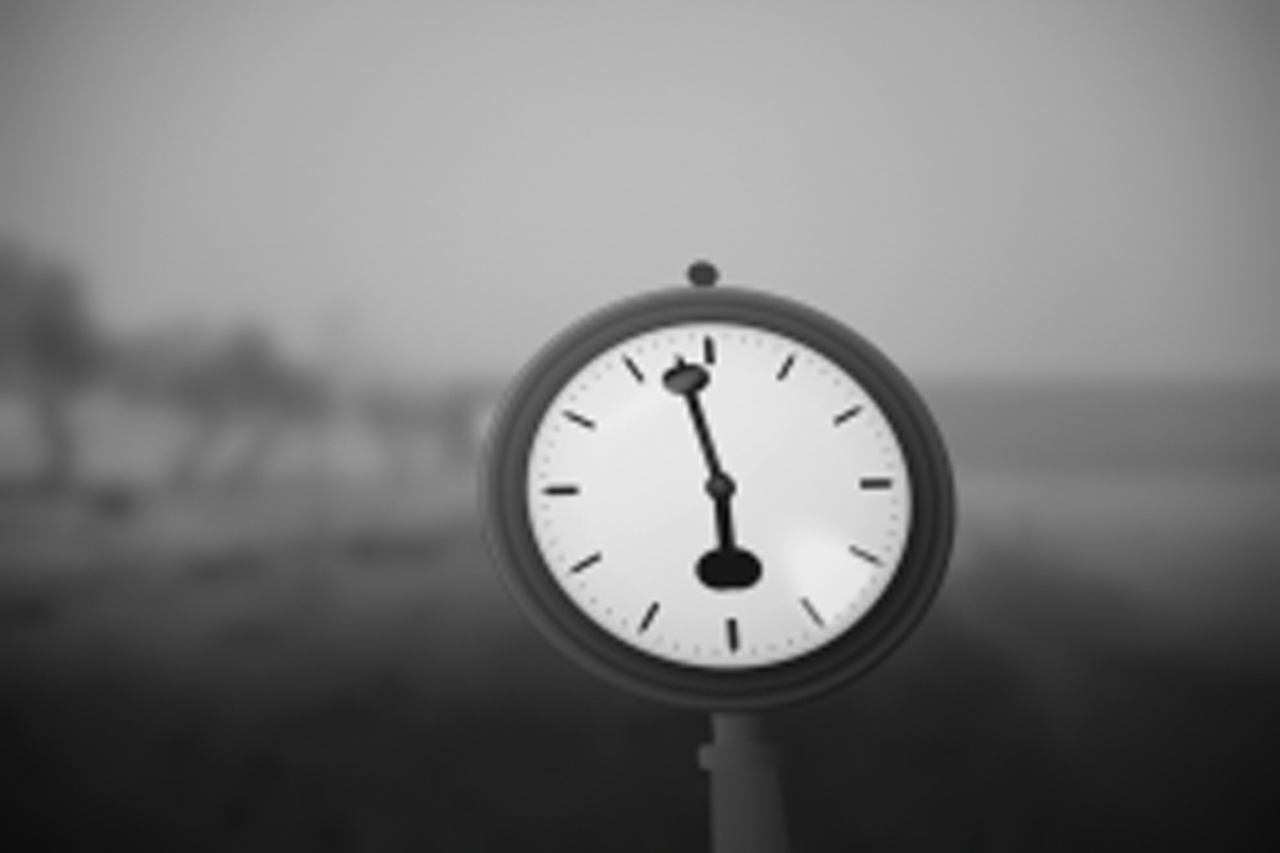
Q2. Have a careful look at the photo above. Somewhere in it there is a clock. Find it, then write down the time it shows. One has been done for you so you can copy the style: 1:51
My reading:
5:58
